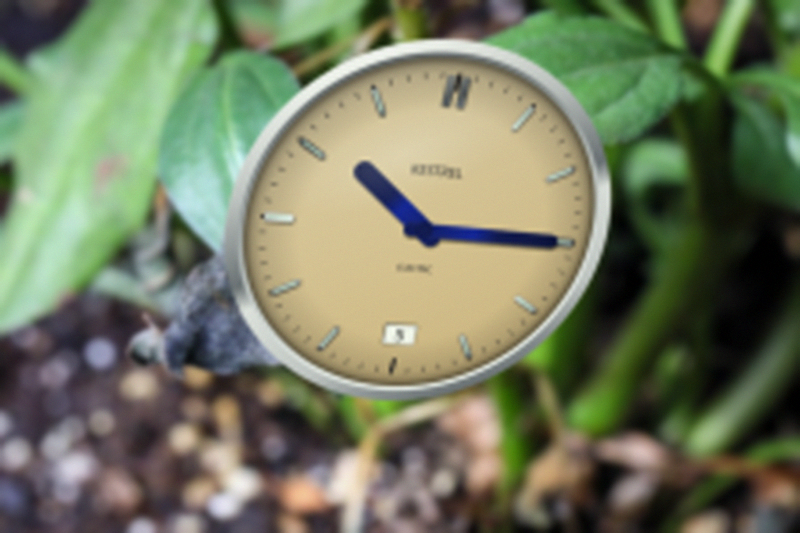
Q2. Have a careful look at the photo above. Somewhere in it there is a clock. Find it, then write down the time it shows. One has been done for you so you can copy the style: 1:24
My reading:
10:15
